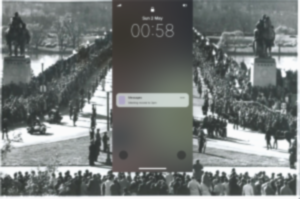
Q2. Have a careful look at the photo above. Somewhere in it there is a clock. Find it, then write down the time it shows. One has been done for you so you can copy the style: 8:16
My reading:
0:58
